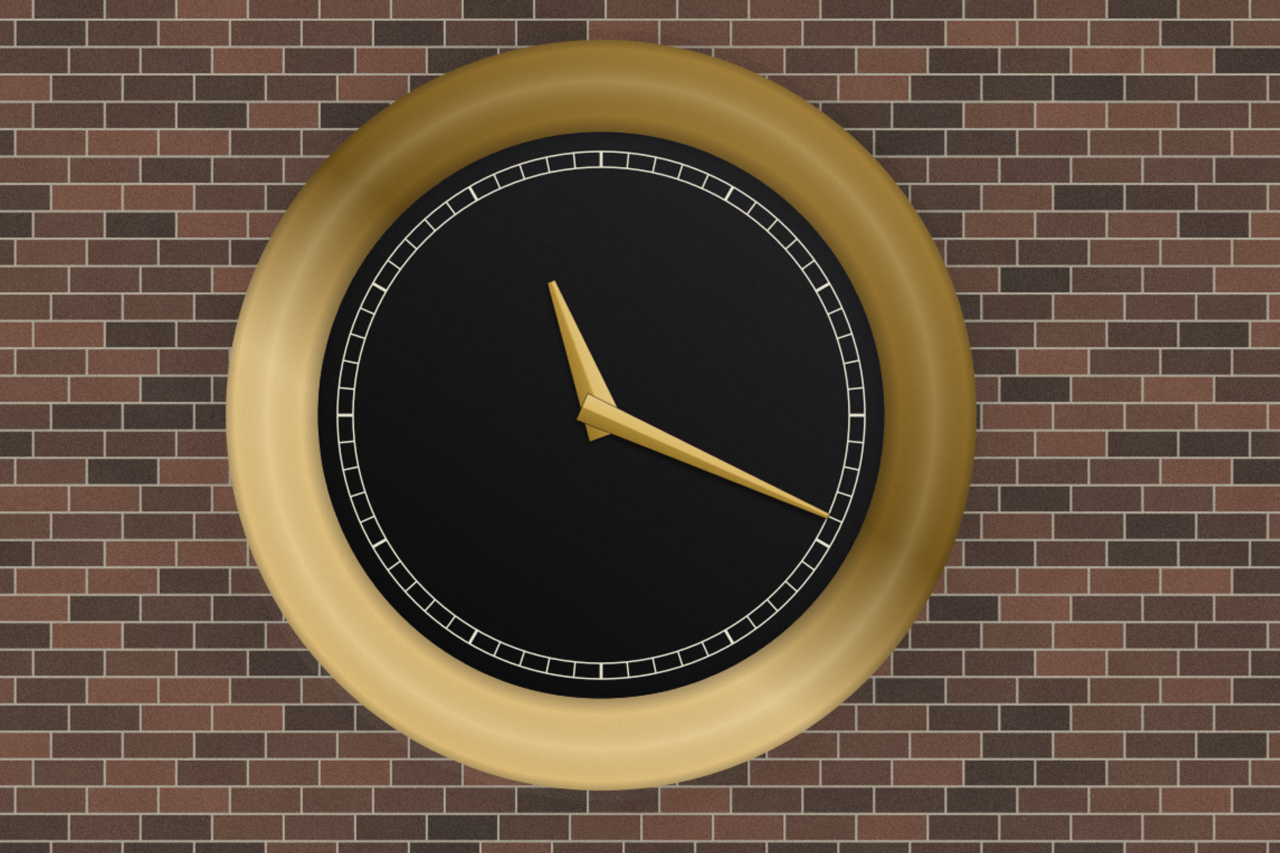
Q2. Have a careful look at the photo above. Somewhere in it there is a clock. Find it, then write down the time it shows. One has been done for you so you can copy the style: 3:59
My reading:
11:19
